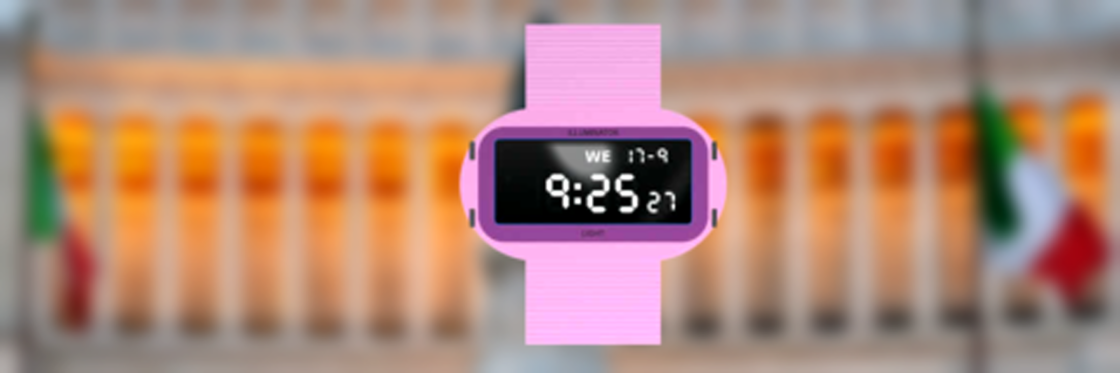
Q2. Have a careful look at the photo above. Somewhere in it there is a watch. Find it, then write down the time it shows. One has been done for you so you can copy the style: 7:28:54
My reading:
9:25:27
